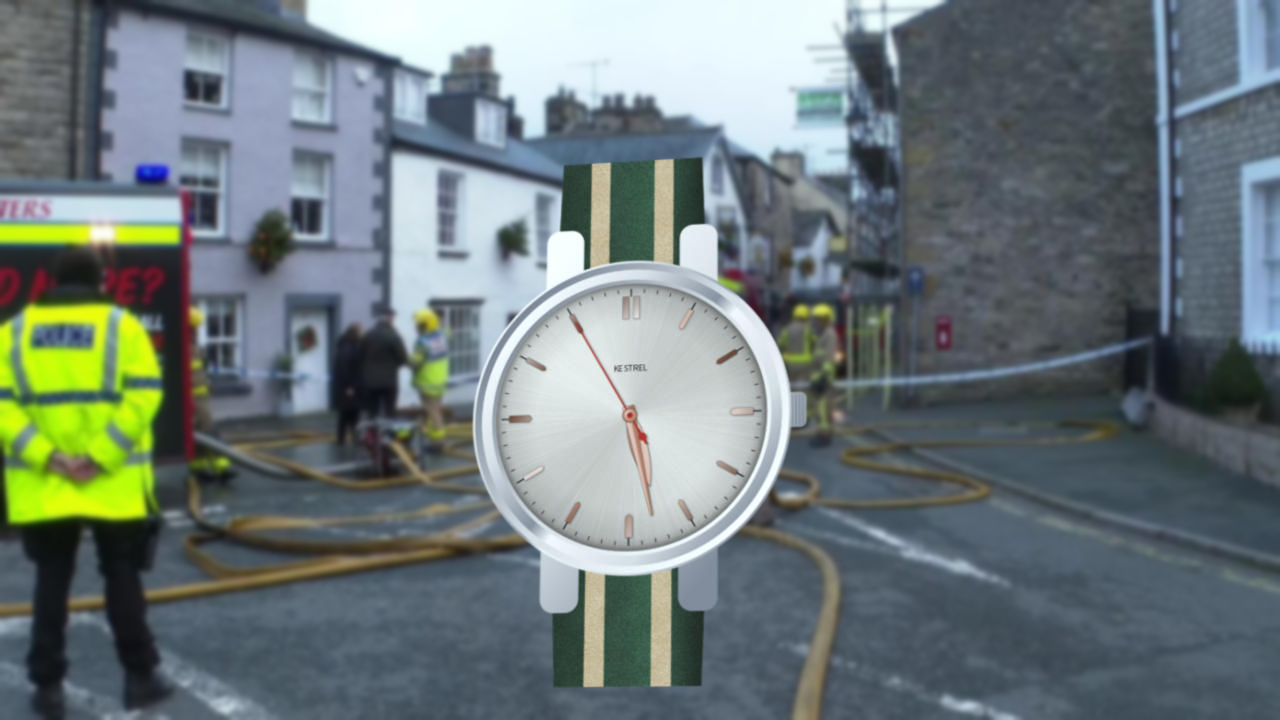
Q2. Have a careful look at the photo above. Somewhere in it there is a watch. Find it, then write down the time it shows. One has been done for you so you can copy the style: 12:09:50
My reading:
5:27:55
